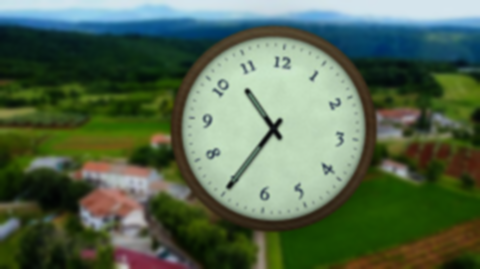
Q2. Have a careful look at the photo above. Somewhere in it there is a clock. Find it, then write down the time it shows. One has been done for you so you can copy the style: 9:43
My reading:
10:35
